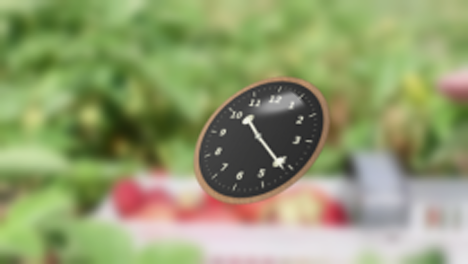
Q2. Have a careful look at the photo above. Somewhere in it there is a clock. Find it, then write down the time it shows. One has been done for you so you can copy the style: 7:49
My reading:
10:21
